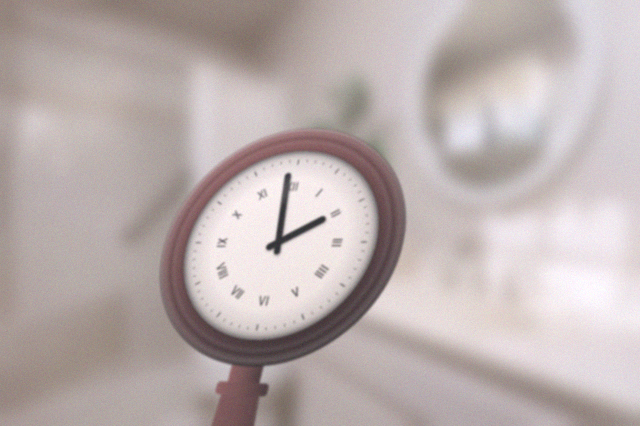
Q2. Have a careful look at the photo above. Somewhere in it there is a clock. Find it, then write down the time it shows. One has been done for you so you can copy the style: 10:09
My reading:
1:59
